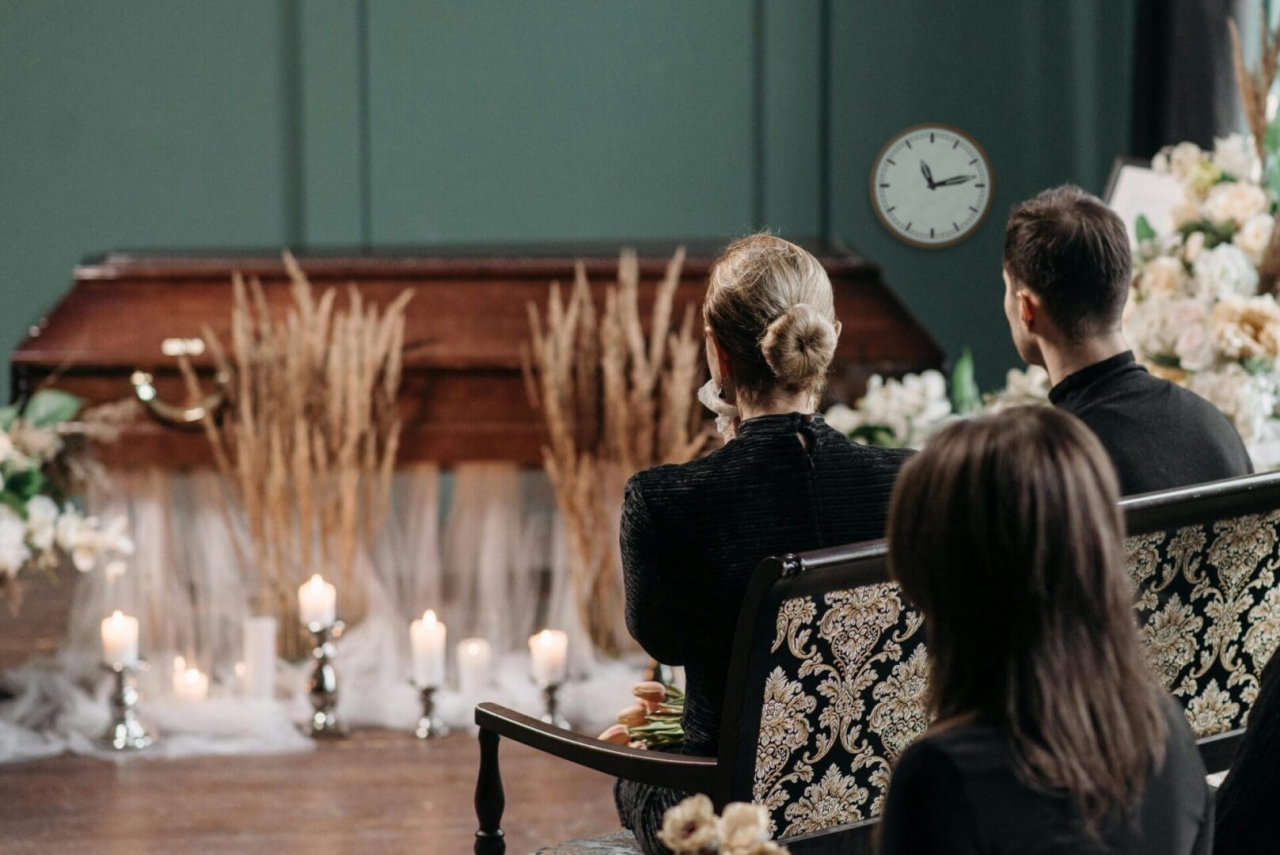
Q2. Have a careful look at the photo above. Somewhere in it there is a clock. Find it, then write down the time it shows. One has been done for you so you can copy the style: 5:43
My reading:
11:13
